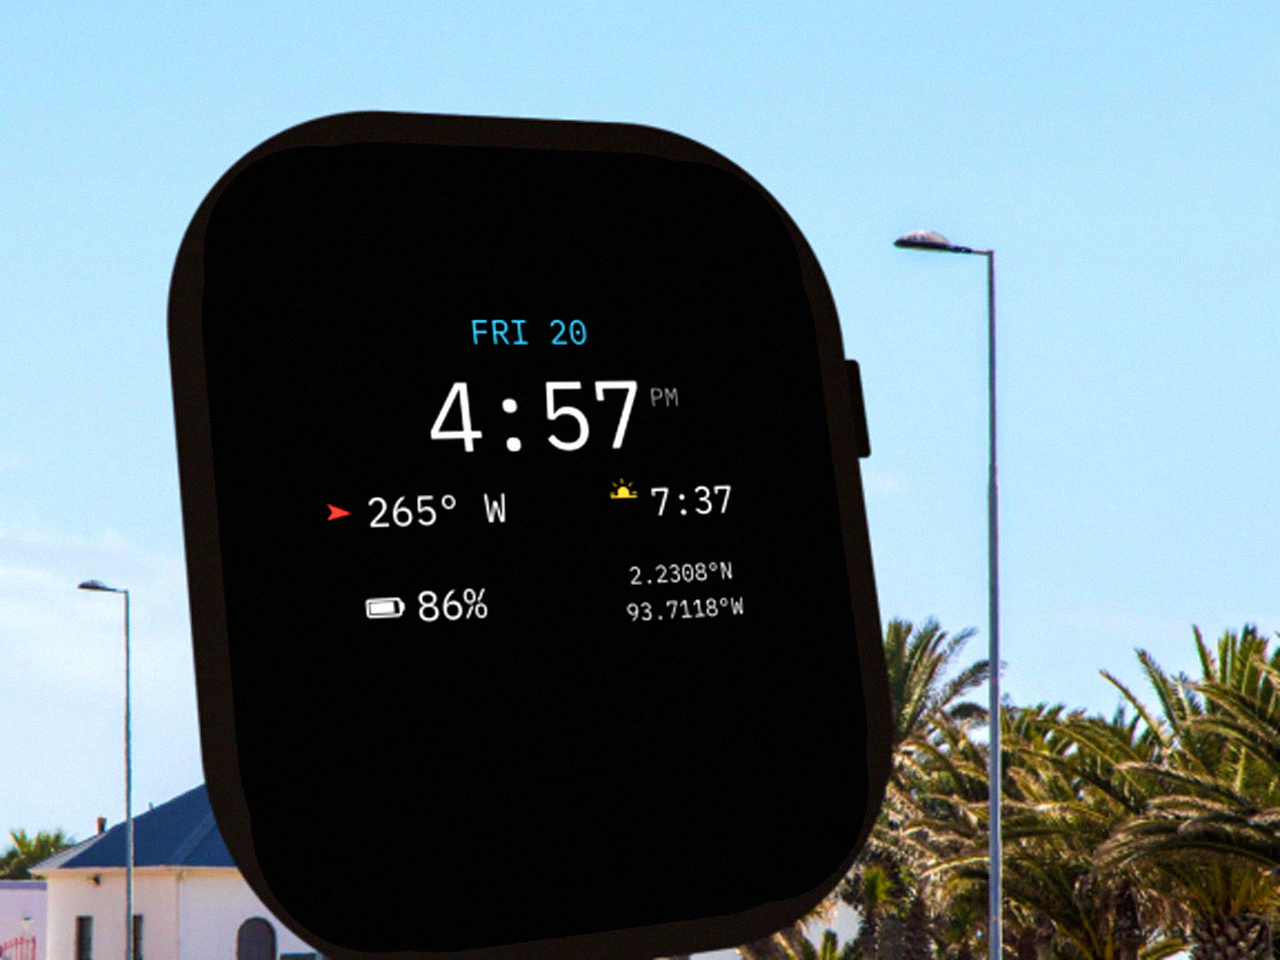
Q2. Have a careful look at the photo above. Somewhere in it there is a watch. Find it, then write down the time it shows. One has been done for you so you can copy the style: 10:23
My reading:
4:57
